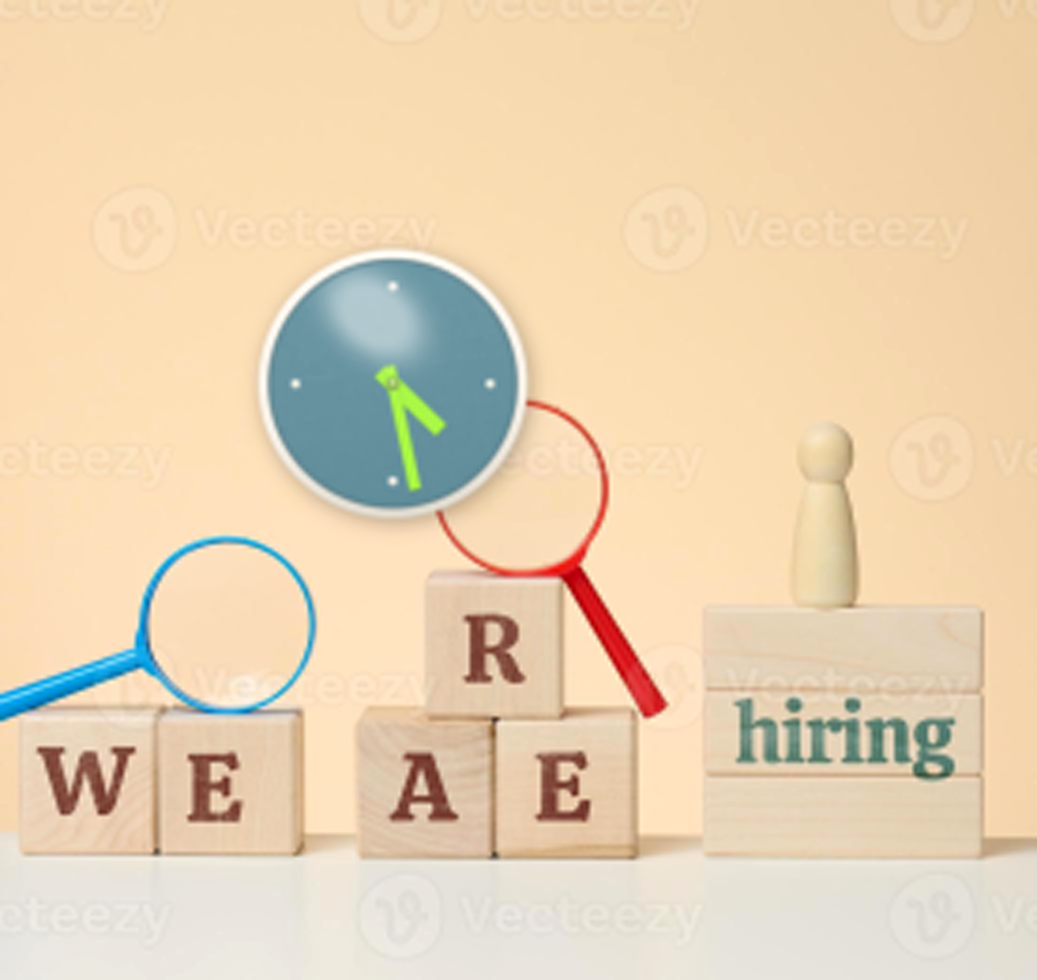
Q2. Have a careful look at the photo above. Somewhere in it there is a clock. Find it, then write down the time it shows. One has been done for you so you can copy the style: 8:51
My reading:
4:28
